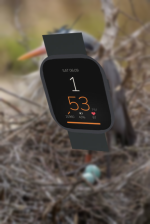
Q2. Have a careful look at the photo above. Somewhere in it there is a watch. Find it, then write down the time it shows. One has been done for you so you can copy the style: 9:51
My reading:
1:53
